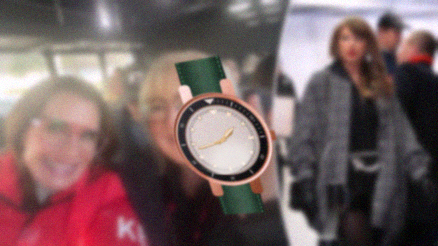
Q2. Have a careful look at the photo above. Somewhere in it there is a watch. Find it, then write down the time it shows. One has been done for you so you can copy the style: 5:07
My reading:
1:43
